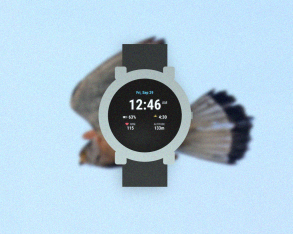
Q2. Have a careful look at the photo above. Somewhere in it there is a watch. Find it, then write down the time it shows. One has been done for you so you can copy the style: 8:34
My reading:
12:46
